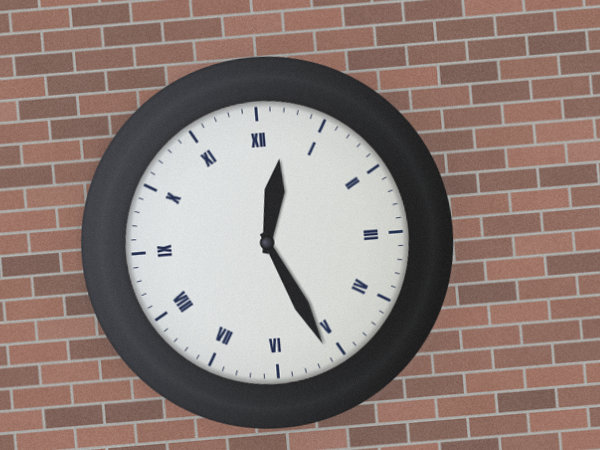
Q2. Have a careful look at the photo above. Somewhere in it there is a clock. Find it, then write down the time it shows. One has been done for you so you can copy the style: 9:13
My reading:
12:26
